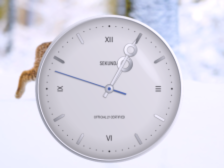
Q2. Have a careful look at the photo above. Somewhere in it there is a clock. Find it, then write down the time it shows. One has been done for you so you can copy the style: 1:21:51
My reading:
1:04:48
